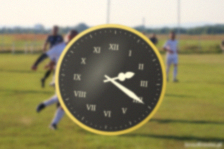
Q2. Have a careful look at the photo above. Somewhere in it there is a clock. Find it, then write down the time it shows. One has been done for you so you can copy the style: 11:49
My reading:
2:20
